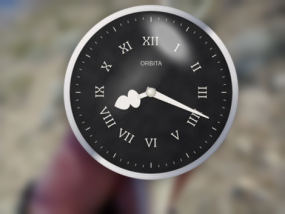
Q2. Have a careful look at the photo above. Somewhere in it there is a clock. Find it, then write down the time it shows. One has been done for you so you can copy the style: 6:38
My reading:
8:19
